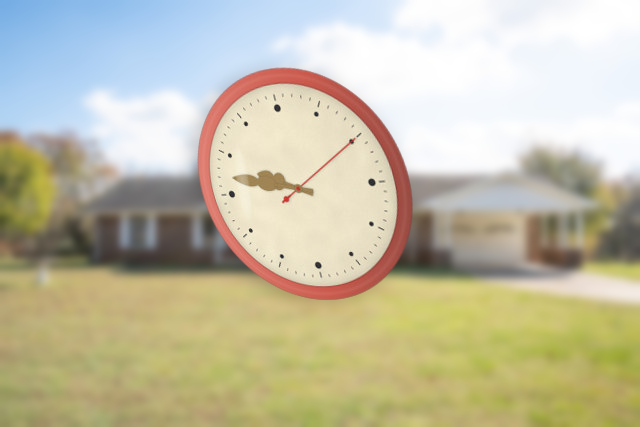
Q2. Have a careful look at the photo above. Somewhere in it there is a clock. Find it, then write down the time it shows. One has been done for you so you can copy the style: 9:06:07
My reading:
9:47:10
